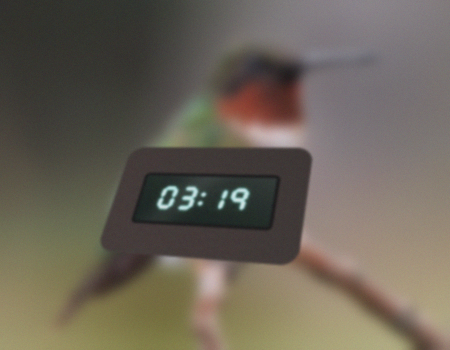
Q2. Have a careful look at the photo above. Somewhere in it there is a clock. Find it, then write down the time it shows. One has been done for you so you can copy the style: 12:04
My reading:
3:19
